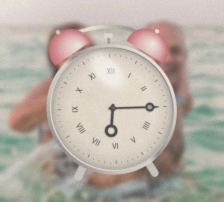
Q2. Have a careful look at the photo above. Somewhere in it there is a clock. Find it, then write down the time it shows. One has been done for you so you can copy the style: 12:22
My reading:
6:15
